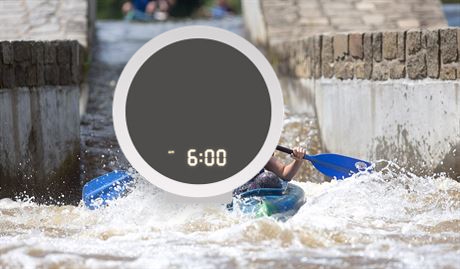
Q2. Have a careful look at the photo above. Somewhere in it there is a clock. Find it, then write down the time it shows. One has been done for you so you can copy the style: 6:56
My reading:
6:00
